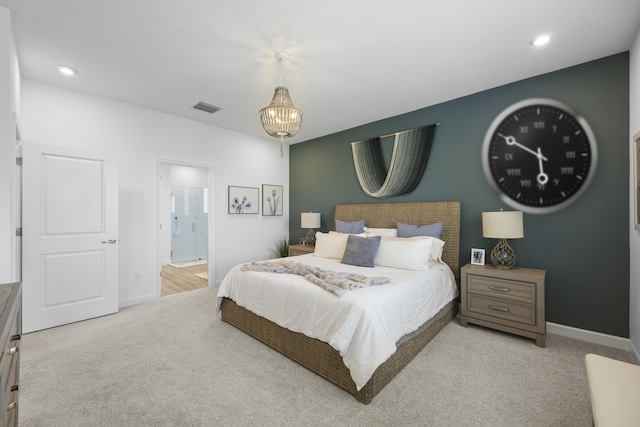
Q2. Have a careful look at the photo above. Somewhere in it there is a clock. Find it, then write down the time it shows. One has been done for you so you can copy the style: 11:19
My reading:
5:50
